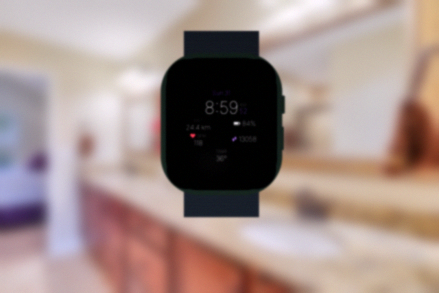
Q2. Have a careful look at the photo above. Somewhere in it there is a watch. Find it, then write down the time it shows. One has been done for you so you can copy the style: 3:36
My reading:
8:59
